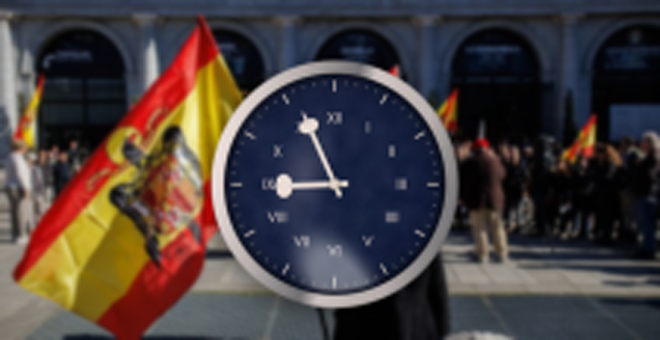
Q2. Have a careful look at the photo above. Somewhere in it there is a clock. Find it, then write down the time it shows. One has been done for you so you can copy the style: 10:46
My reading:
8:56
